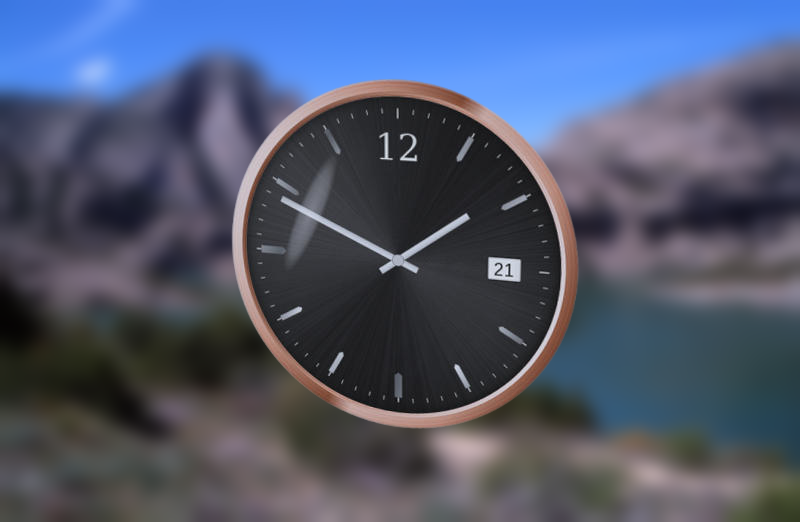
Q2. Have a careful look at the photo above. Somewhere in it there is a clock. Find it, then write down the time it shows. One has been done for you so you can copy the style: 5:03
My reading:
1:49
